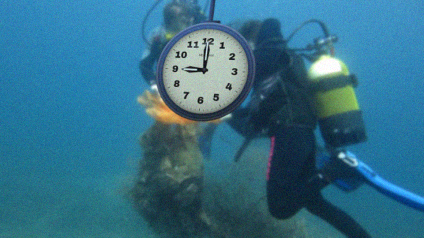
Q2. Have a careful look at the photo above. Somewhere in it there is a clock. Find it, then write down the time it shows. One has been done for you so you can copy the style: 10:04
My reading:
9:00
